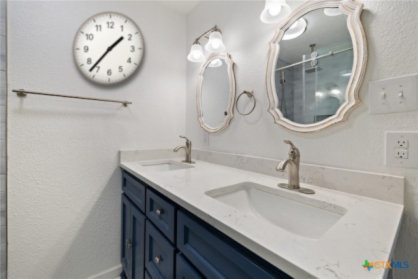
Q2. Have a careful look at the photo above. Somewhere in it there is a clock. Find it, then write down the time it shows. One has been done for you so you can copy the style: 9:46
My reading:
1:37
